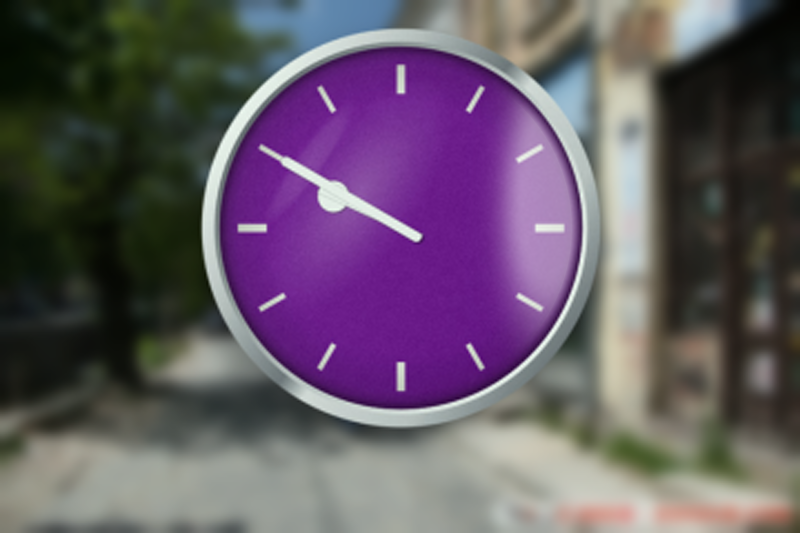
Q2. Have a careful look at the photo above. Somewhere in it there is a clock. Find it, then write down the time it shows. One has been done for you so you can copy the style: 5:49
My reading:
9:50
